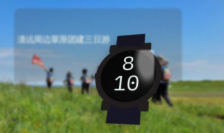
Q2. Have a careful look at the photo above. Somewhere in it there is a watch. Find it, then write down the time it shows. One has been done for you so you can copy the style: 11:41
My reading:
8:10
